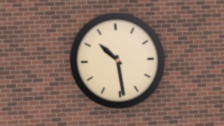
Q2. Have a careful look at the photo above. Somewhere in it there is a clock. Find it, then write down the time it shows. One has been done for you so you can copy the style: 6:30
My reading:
10:29
